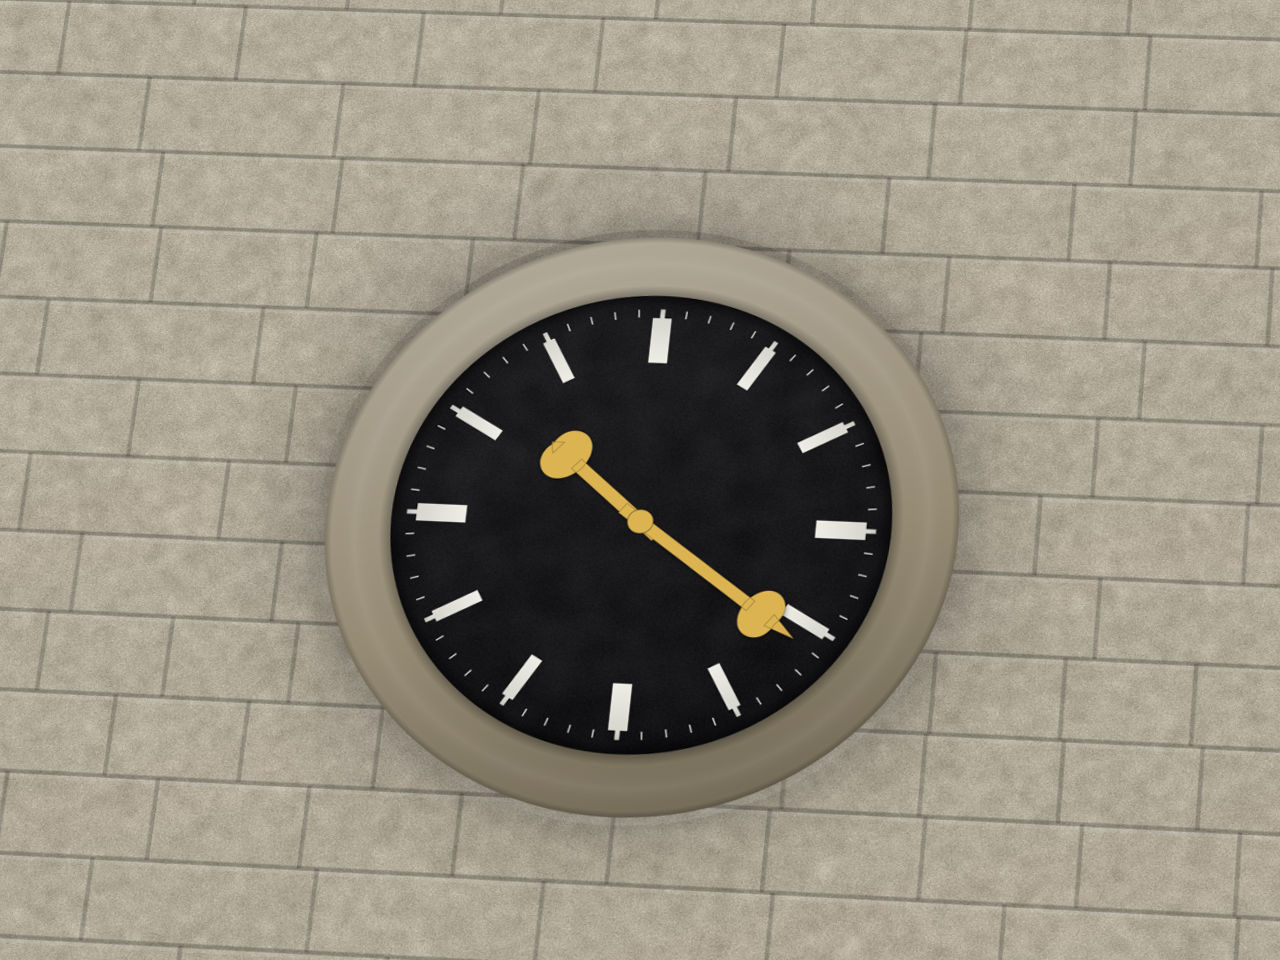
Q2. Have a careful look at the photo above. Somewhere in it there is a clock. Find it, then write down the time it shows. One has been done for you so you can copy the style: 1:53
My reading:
10:21
